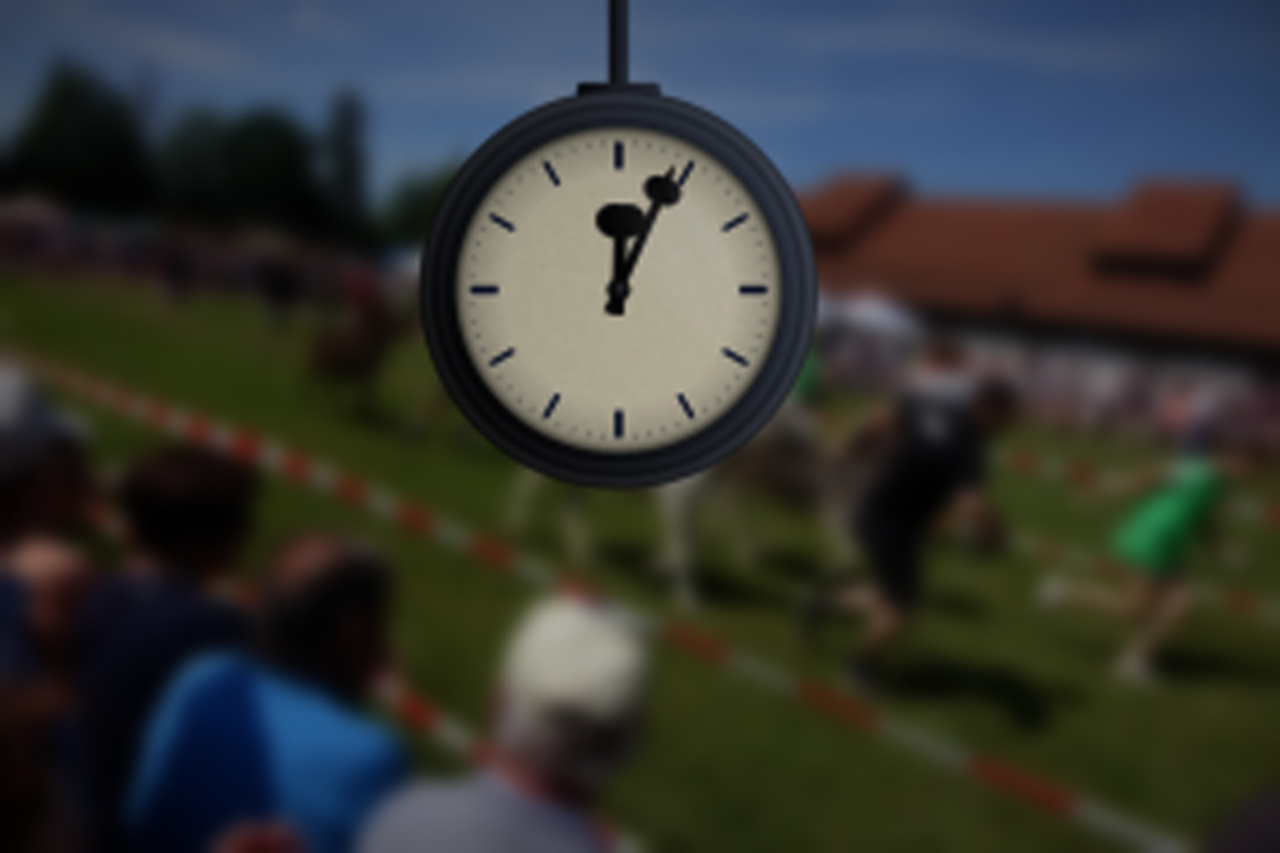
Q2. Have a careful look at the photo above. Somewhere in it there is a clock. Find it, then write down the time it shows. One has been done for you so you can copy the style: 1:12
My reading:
12:04
